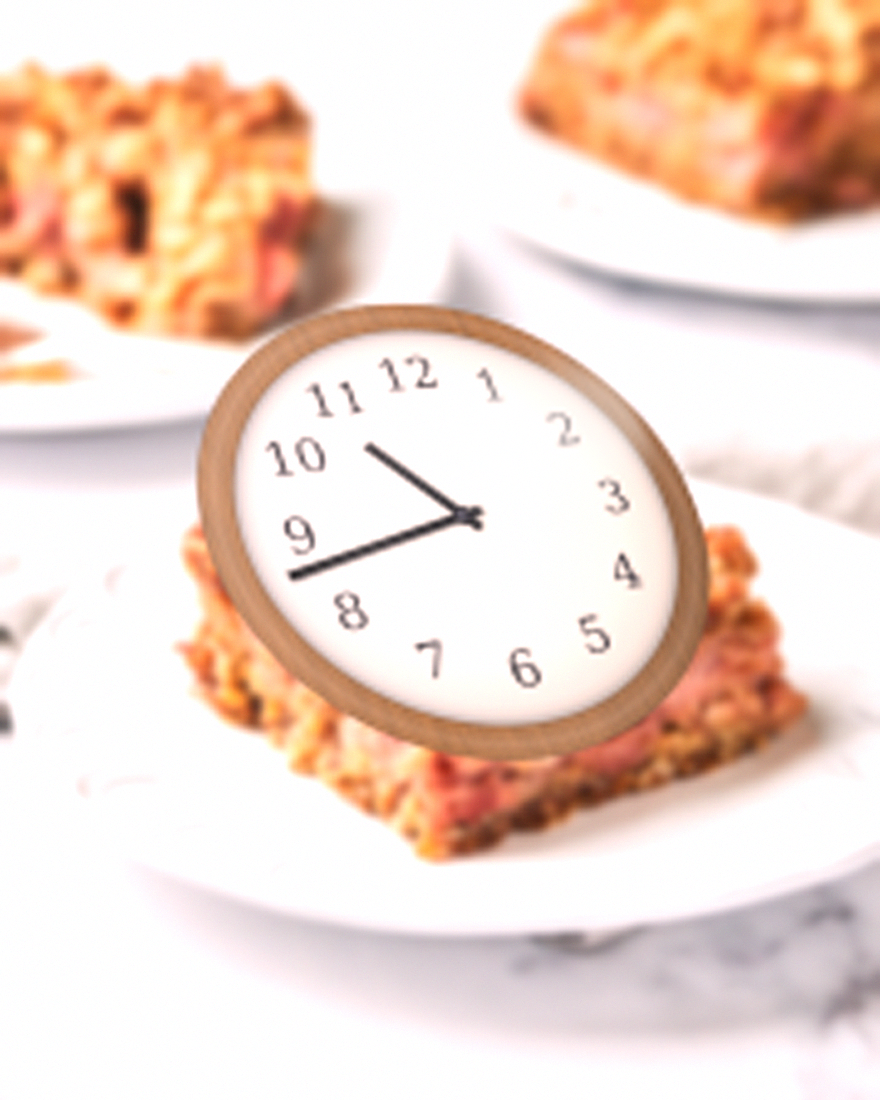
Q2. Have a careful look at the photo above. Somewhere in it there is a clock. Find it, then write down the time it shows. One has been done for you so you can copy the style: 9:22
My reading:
10:43
